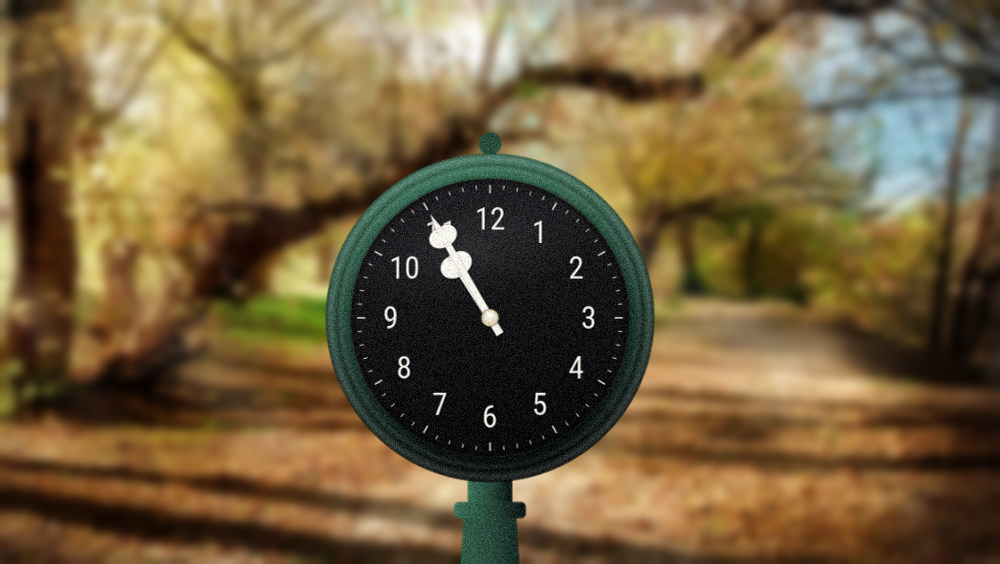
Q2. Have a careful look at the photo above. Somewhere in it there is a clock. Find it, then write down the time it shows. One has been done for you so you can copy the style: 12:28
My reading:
10:55
